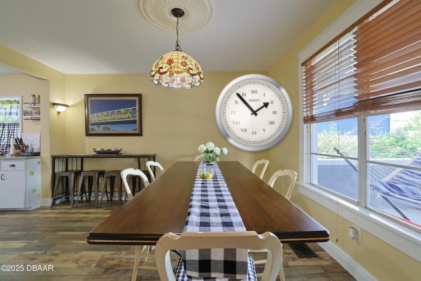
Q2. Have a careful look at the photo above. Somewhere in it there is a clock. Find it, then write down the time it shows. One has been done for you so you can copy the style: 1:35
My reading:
1:53
